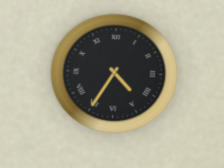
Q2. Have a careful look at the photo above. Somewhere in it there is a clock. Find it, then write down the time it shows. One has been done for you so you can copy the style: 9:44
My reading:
4:35
